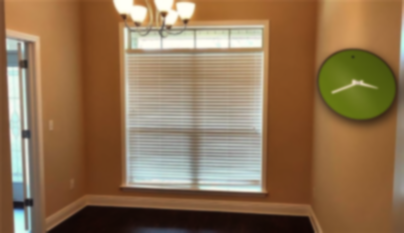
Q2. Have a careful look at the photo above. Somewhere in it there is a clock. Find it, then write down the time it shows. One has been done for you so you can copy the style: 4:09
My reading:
3:42
